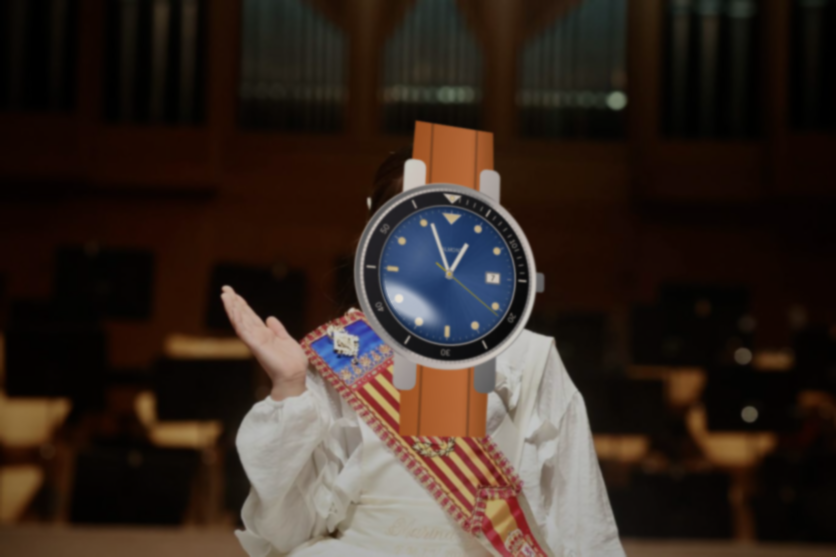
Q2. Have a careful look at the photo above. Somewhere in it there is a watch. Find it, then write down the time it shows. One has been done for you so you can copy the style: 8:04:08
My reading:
12:56:21
